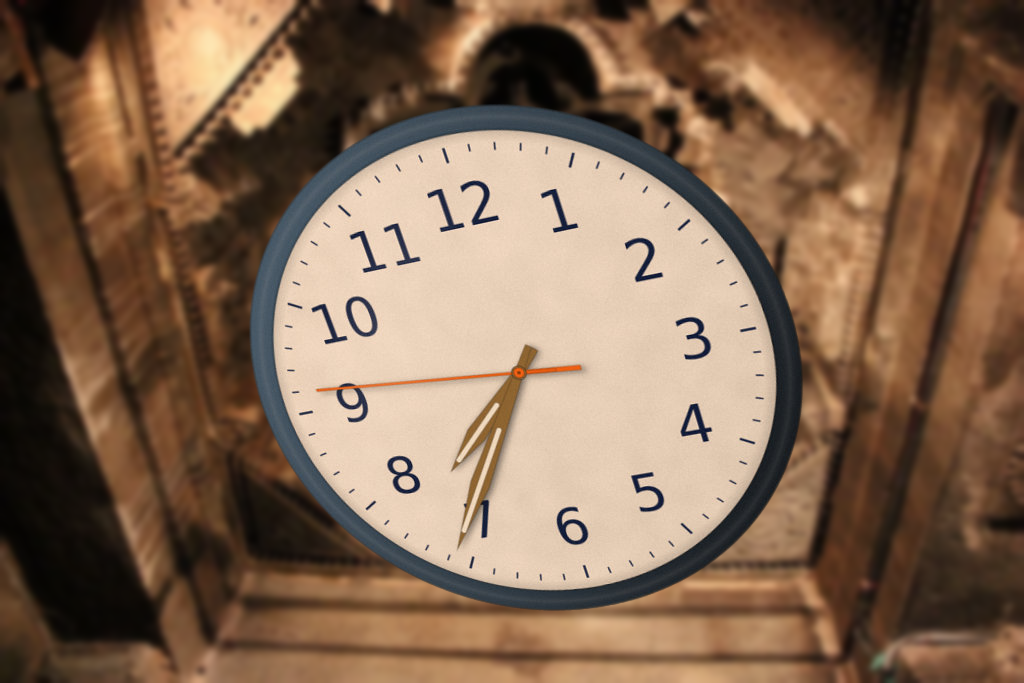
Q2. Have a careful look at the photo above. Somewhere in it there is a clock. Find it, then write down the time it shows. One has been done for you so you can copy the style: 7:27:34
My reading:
7:35:46
